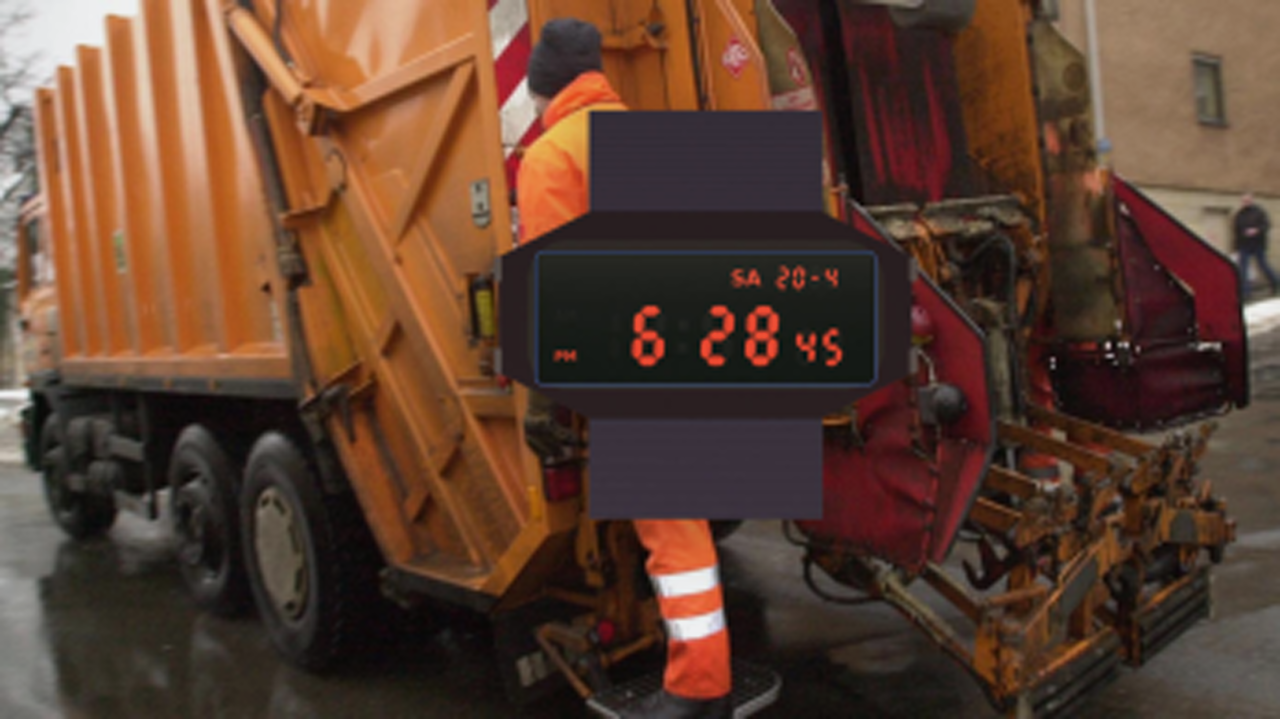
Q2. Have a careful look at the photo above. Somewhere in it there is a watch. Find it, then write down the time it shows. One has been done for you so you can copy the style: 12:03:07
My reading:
6:28:45
